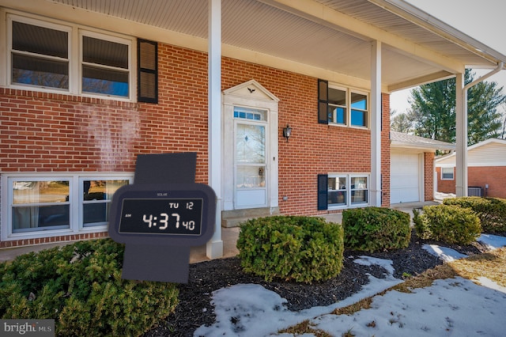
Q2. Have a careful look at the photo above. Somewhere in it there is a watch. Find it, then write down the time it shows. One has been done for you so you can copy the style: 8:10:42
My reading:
4:37:40
